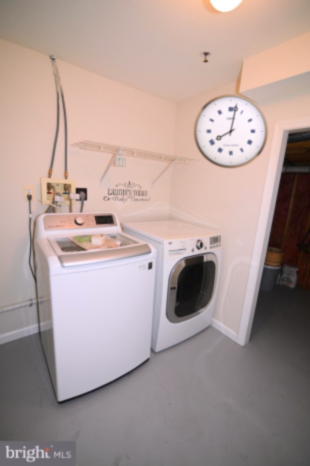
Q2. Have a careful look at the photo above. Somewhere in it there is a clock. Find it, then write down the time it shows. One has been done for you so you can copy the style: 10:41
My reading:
8:02
